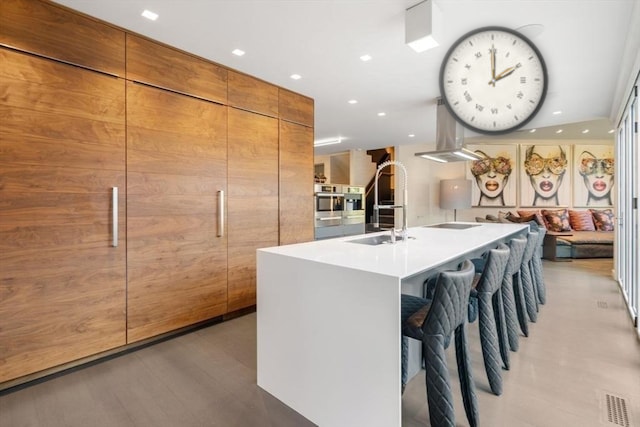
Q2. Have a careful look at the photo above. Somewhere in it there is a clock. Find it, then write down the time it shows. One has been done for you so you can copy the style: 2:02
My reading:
2:00
